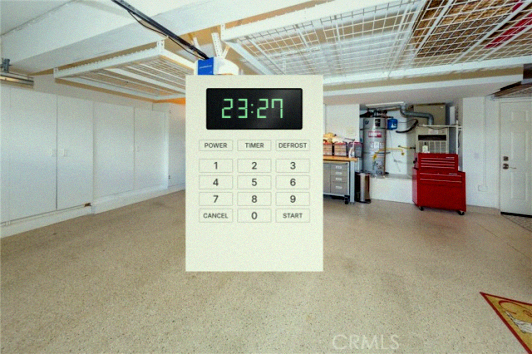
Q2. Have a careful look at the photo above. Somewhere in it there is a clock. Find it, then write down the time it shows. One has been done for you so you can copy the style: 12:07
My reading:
23:27
